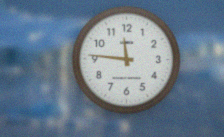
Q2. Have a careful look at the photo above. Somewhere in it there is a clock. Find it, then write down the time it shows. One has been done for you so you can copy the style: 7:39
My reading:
11:46
